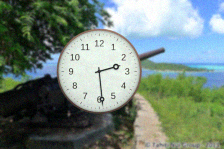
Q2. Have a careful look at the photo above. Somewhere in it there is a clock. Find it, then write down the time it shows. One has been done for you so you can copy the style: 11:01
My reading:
2:29
